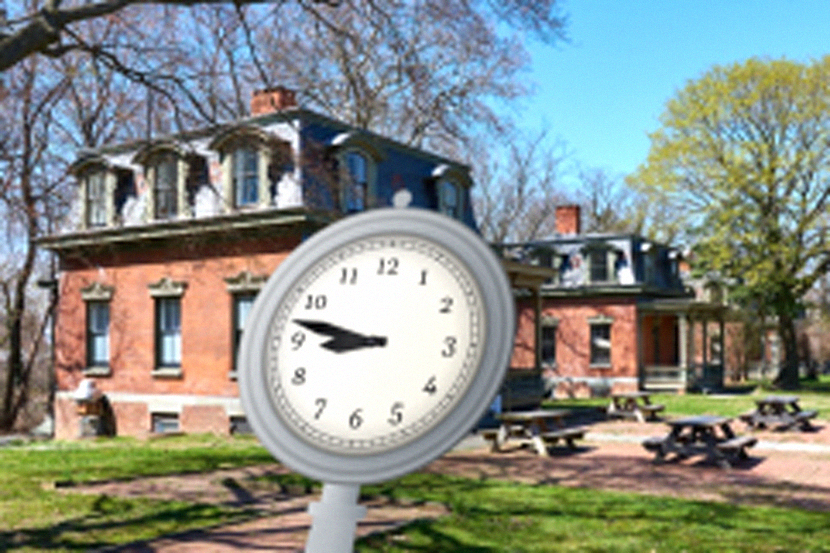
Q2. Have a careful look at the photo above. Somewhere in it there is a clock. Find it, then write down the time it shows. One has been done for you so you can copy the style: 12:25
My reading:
8:47
